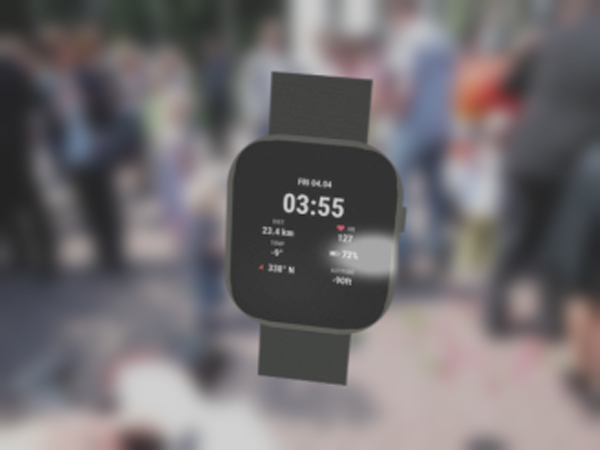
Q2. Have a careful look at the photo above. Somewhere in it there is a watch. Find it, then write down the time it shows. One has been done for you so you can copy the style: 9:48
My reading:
3:55
